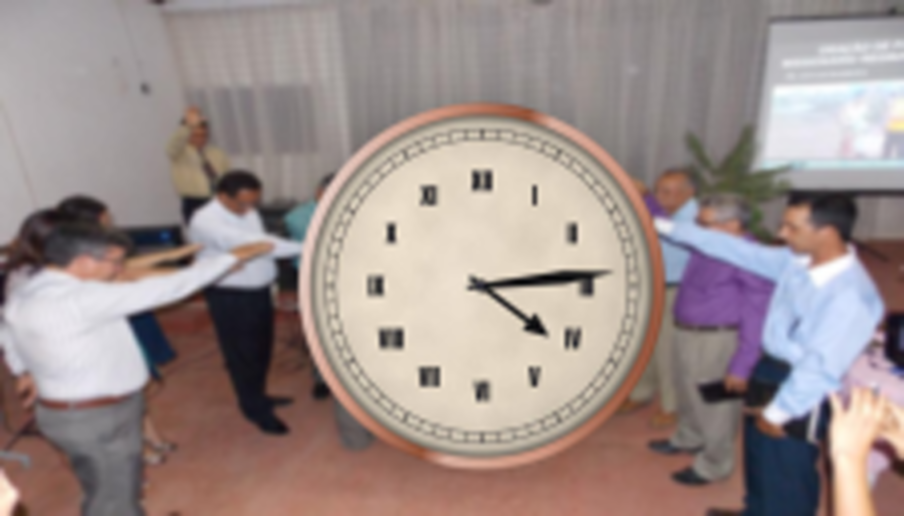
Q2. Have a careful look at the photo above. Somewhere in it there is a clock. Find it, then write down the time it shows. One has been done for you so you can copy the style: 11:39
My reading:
4:14
